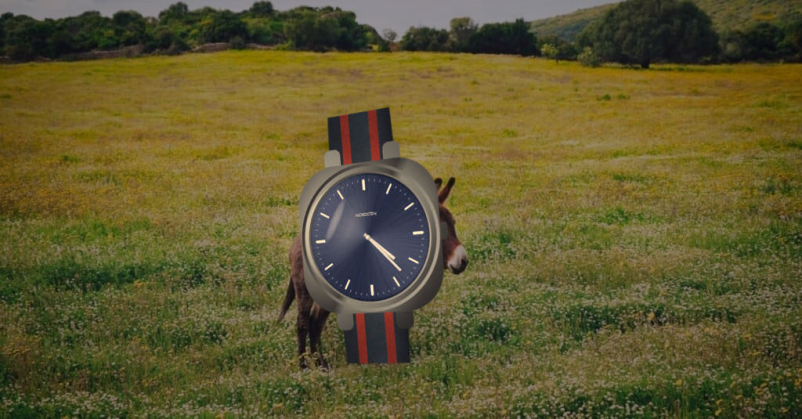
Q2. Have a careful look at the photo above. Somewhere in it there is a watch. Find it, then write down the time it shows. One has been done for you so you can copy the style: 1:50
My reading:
4:23
